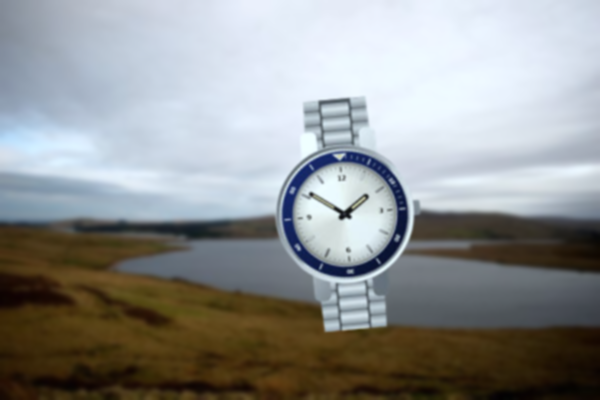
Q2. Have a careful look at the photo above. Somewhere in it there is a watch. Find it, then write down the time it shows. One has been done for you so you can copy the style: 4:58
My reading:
1:51
